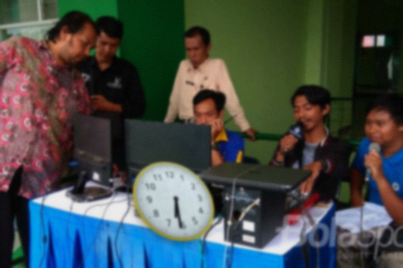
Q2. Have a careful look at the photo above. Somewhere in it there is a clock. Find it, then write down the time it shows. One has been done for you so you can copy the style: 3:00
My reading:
6:31
